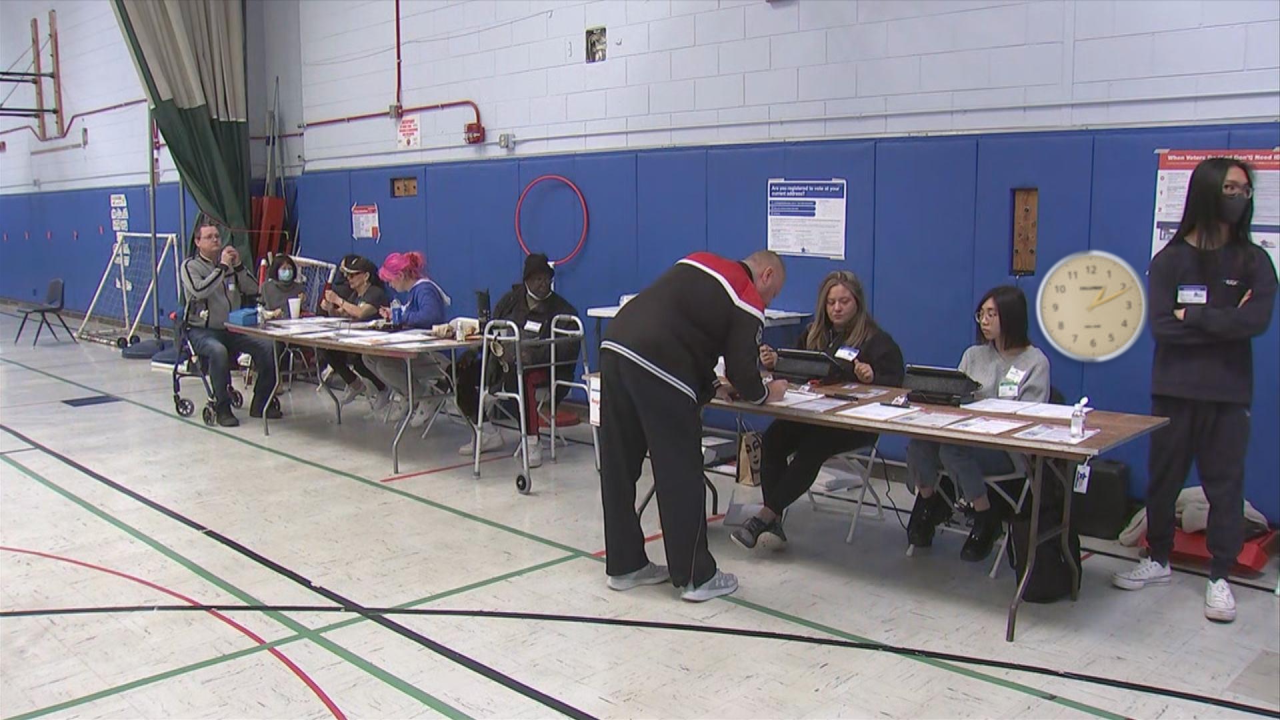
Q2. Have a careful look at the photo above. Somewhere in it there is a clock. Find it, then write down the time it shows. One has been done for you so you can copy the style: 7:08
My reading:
1:11
